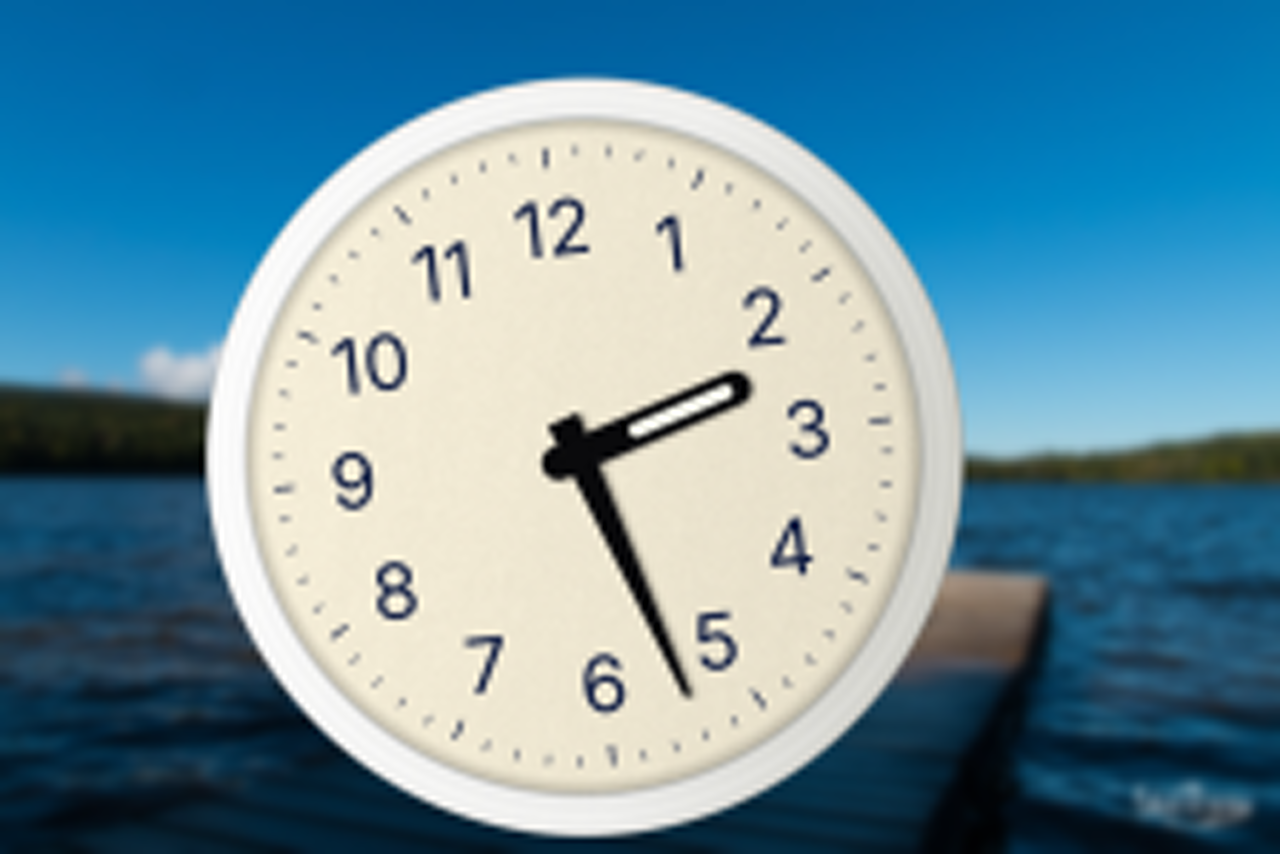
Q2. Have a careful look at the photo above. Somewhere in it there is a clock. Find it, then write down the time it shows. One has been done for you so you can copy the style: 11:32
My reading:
2:27
